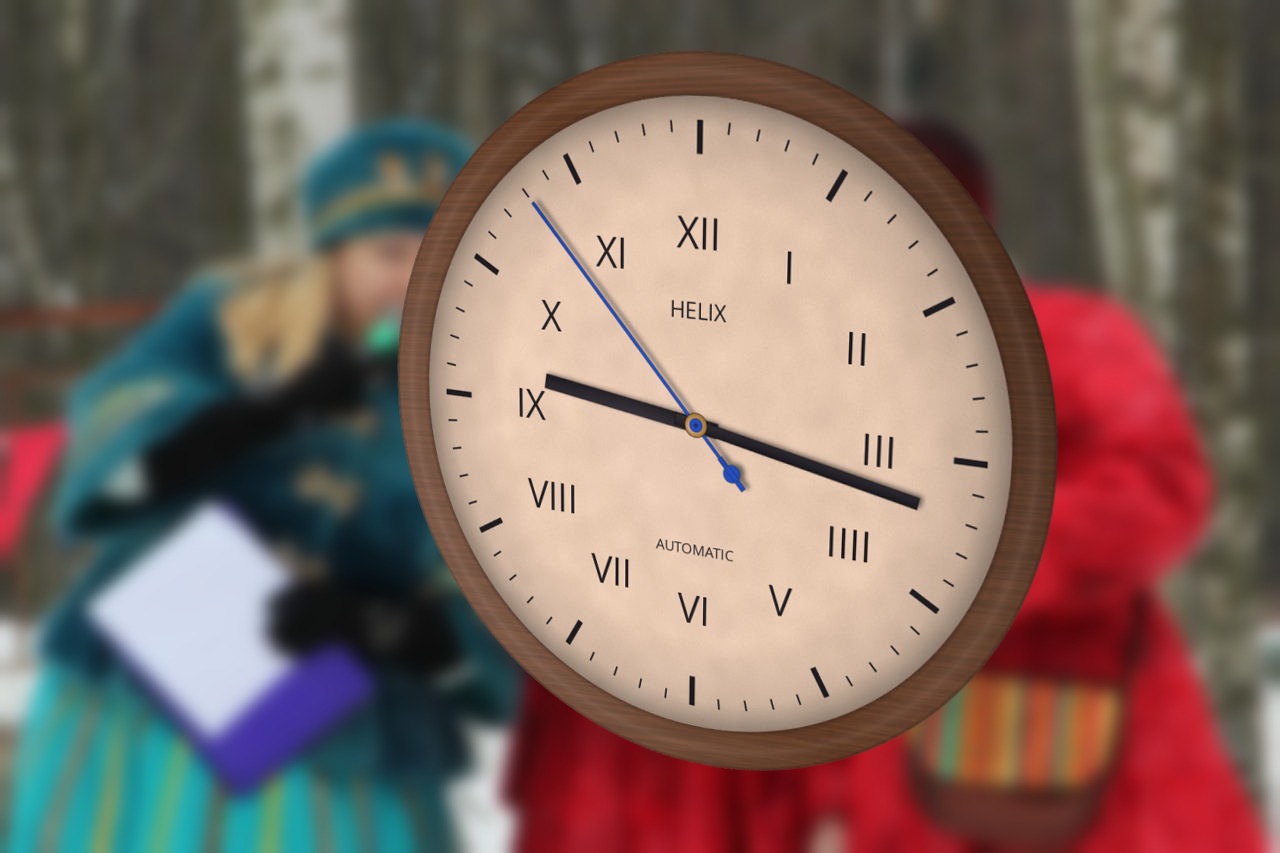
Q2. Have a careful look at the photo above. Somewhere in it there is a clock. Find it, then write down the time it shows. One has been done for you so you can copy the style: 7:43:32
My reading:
9:16:53
